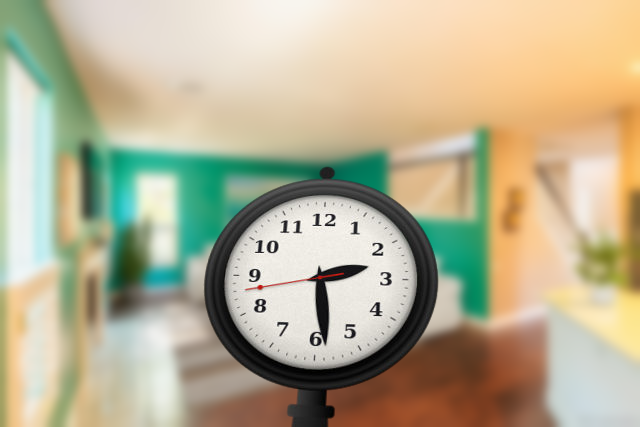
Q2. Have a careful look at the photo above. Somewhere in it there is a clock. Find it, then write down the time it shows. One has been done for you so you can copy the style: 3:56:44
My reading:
2:28:43
